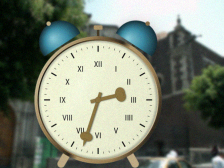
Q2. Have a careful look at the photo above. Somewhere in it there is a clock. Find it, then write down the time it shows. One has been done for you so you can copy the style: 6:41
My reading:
2:33
